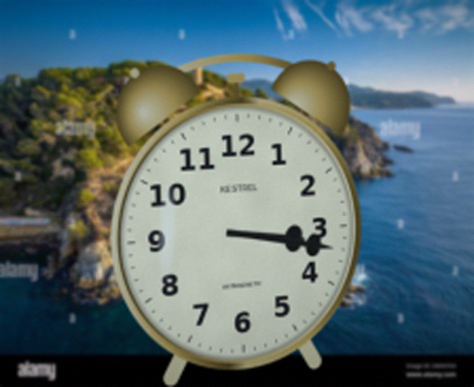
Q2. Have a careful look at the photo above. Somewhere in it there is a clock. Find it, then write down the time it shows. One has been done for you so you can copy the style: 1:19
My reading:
3:17
